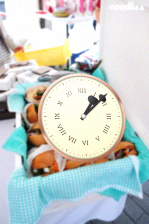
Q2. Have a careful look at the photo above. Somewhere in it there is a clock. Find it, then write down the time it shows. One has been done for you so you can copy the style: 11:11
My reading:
1:08
